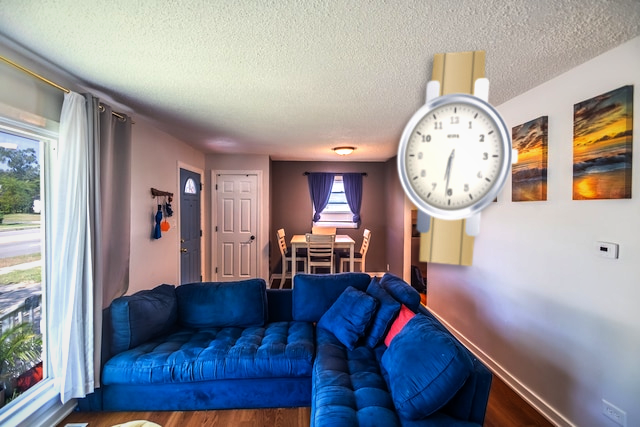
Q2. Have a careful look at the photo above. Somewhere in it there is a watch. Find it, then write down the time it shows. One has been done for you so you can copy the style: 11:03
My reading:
6:31
